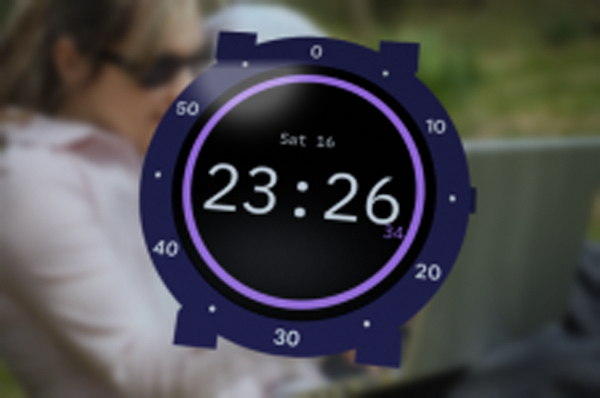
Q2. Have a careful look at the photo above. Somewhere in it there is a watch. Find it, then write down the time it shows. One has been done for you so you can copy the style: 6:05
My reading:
23:26
